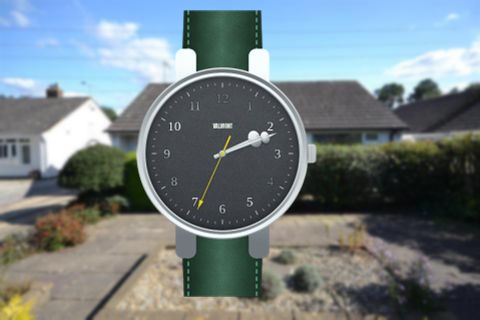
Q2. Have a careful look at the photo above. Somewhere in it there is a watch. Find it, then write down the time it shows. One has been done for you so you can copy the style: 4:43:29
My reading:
2:11:34
